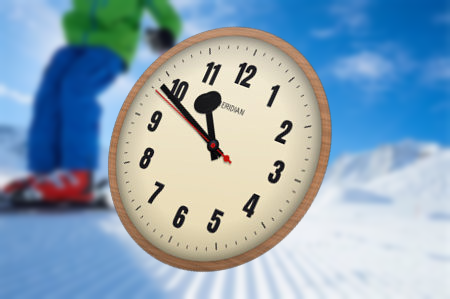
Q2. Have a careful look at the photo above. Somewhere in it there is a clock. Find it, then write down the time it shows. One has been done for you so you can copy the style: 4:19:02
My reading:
10:48:48
